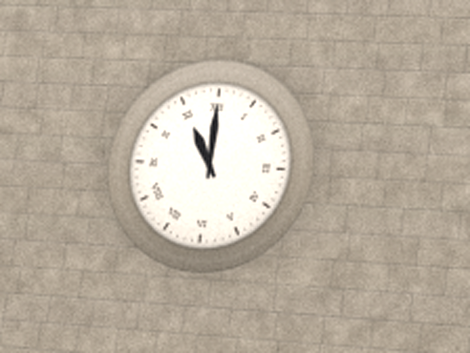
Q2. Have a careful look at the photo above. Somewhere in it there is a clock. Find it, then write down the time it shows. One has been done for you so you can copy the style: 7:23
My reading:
11:00
